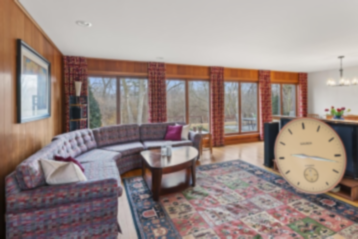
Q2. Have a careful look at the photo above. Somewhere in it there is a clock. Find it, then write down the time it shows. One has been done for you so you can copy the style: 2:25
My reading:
9:17
